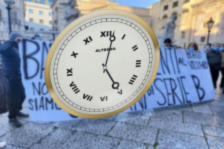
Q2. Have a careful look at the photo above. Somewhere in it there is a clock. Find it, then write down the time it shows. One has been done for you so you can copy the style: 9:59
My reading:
5:02
